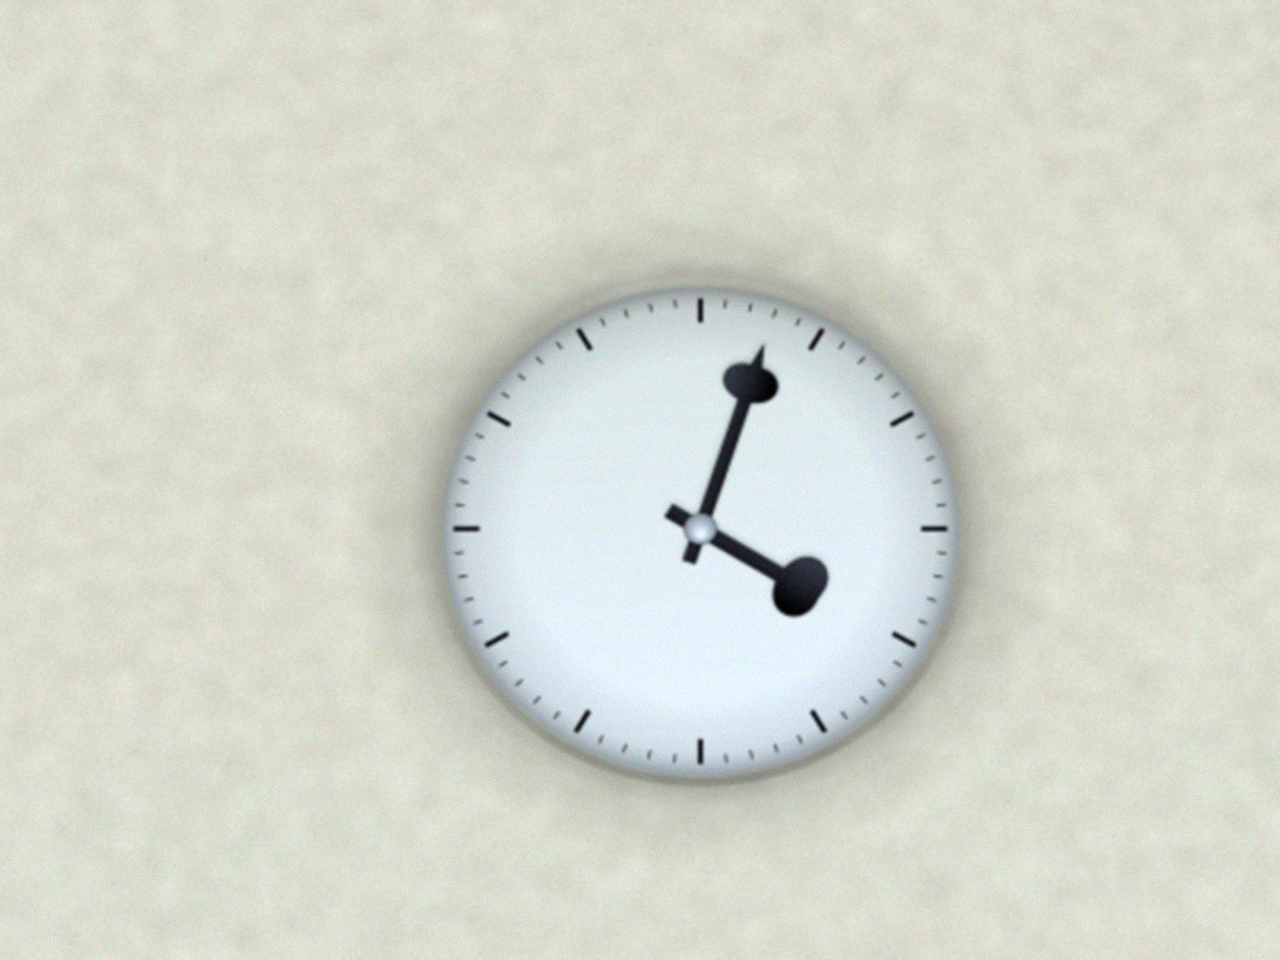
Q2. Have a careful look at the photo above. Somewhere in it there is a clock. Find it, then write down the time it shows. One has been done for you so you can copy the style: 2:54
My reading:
4:03
